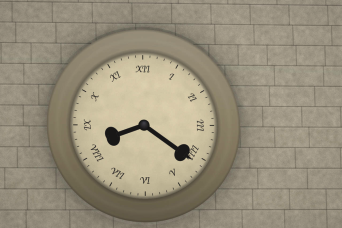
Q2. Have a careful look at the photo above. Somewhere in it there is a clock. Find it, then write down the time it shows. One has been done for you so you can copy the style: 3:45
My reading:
8:21
